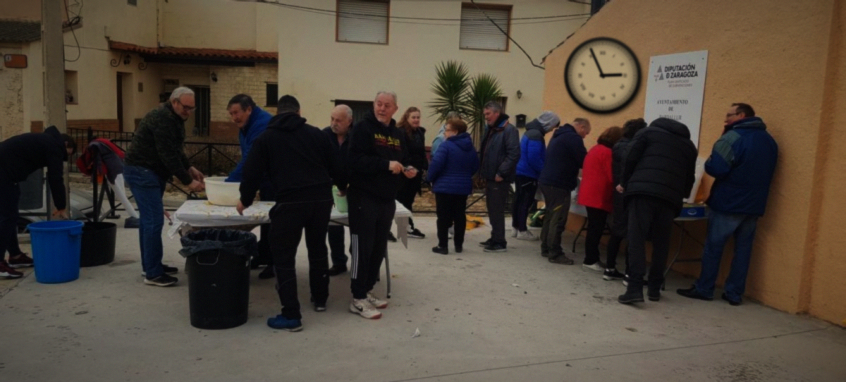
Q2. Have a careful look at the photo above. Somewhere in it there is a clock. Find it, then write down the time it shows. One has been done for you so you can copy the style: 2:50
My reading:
2:56
